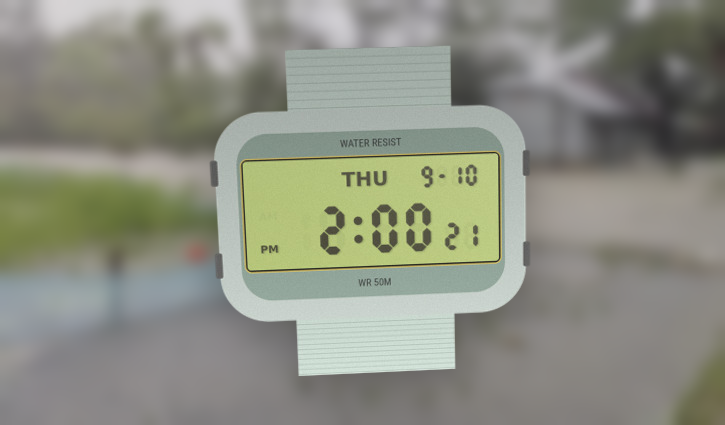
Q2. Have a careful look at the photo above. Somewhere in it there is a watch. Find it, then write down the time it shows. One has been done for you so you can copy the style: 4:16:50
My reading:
2:00:21
